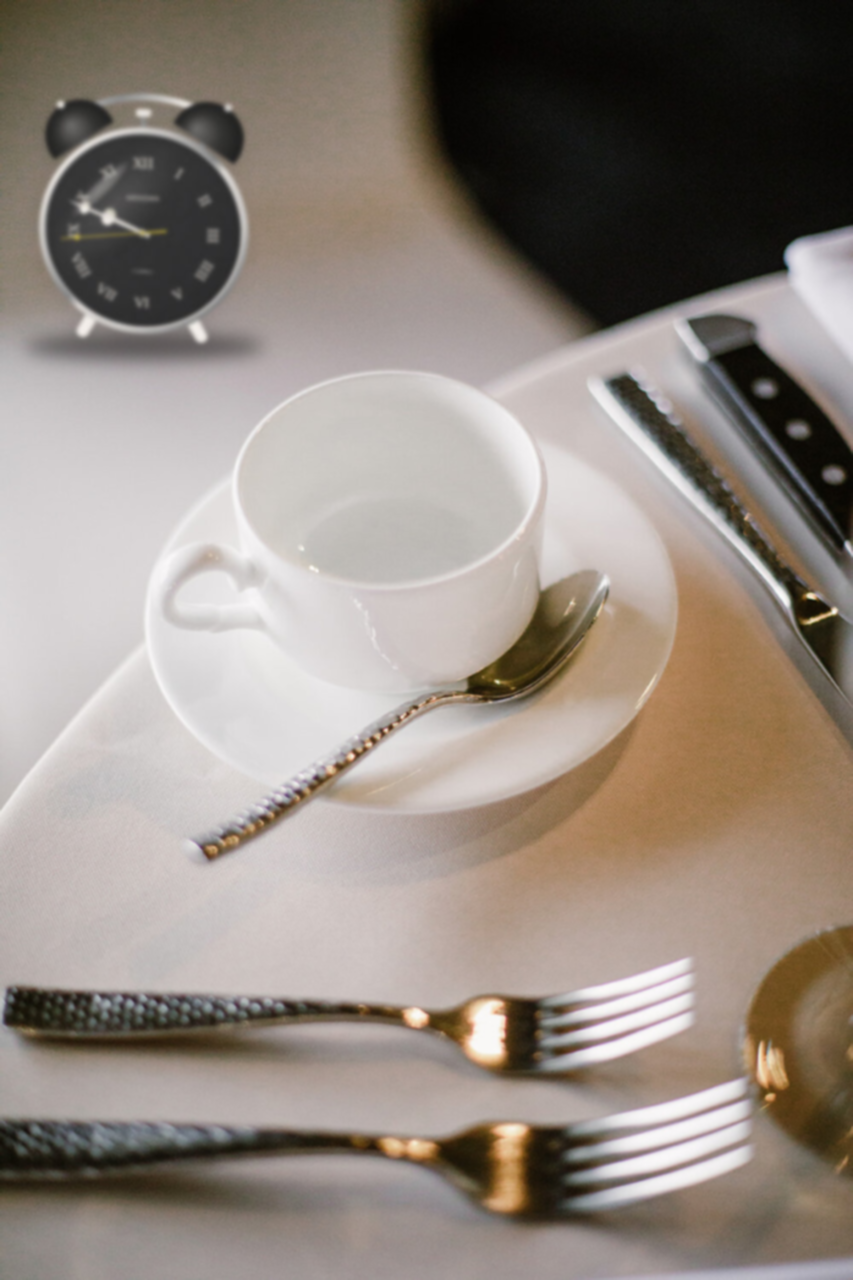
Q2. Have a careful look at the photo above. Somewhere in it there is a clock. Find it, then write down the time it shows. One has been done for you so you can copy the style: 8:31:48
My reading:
9:48:44
